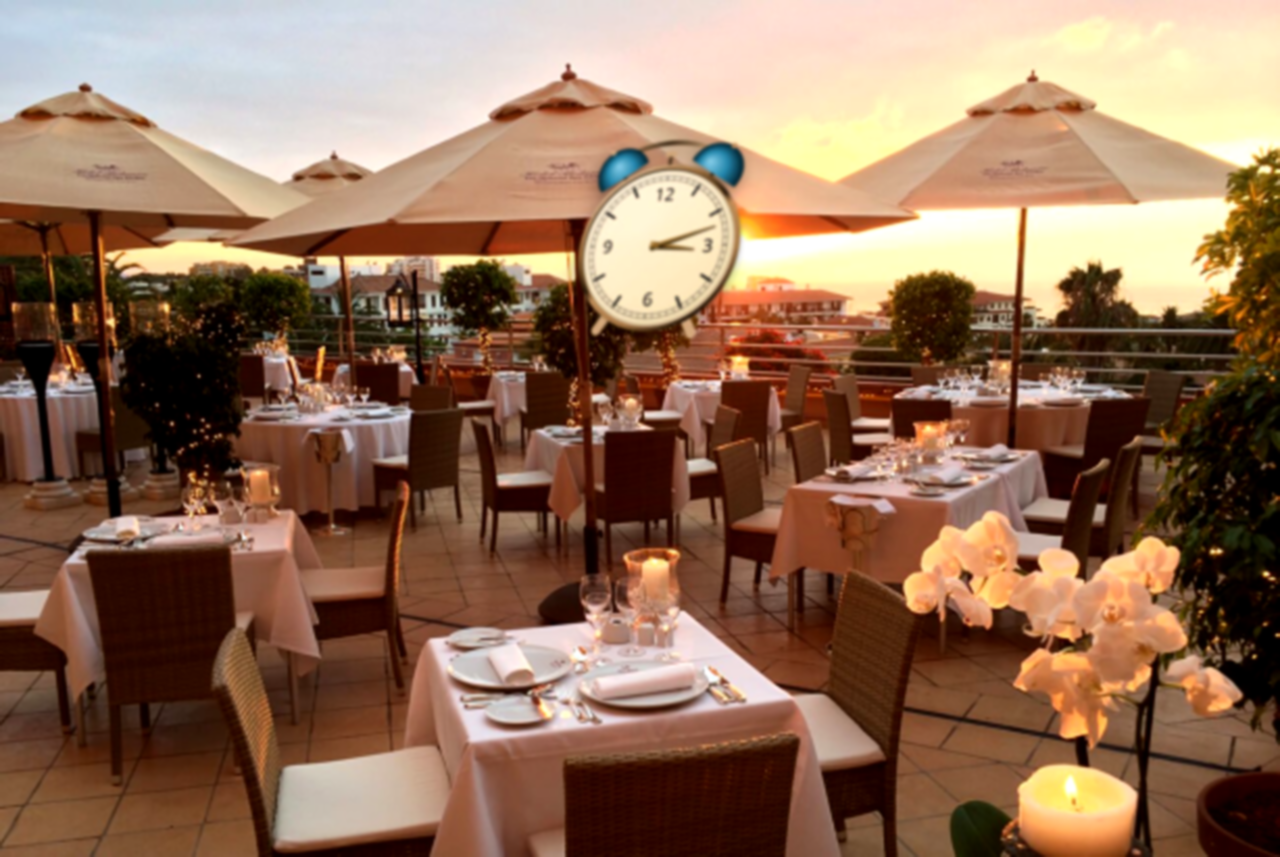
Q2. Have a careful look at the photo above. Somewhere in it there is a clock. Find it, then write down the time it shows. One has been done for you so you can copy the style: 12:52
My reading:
3:12
